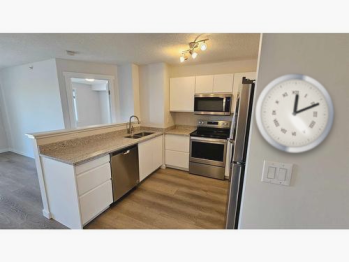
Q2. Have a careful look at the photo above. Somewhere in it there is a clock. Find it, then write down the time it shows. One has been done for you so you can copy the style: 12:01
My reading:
12:11
